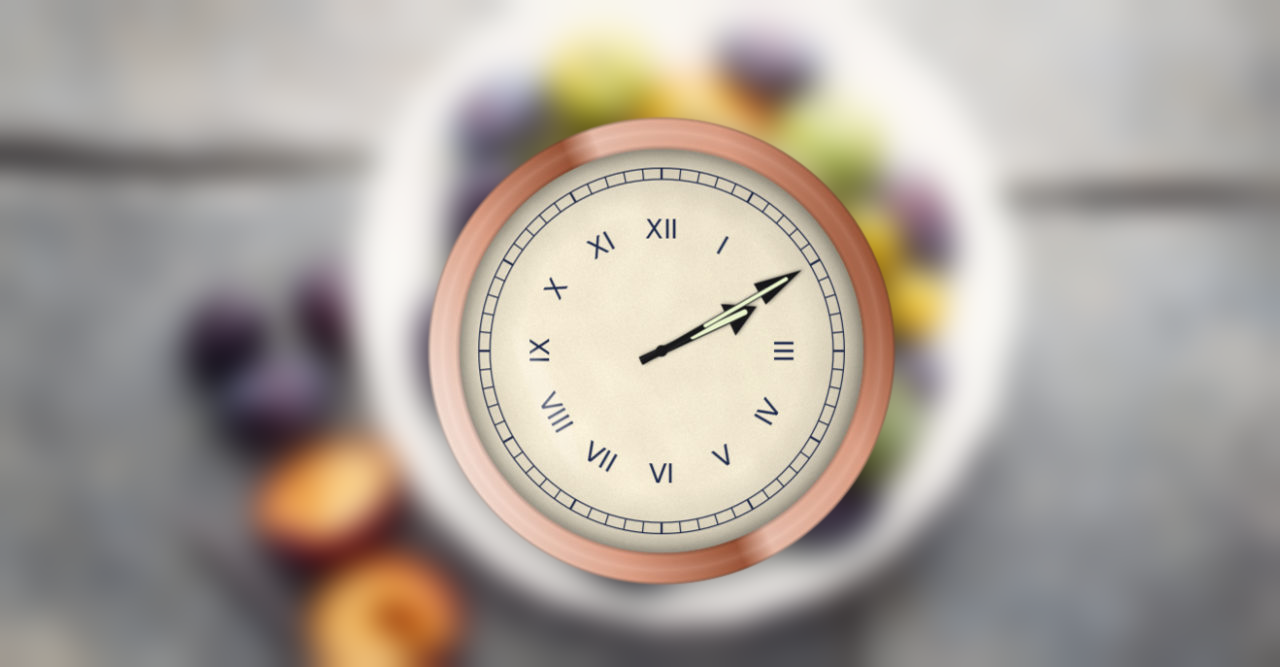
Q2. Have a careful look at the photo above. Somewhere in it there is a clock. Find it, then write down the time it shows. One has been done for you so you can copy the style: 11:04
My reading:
2:10
